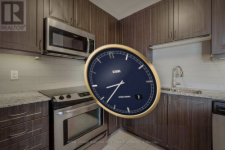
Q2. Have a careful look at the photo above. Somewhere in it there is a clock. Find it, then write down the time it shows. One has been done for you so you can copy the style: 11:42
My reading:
8:38
